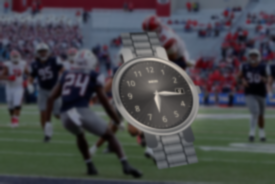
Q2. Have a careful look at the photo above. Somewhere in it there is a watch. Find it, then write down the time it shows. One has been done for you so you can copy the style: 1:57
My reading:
6:16
